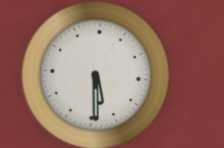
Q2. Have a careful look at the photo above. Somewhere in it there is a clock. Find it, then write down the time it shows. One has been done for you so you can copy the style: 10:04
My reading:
5:29
